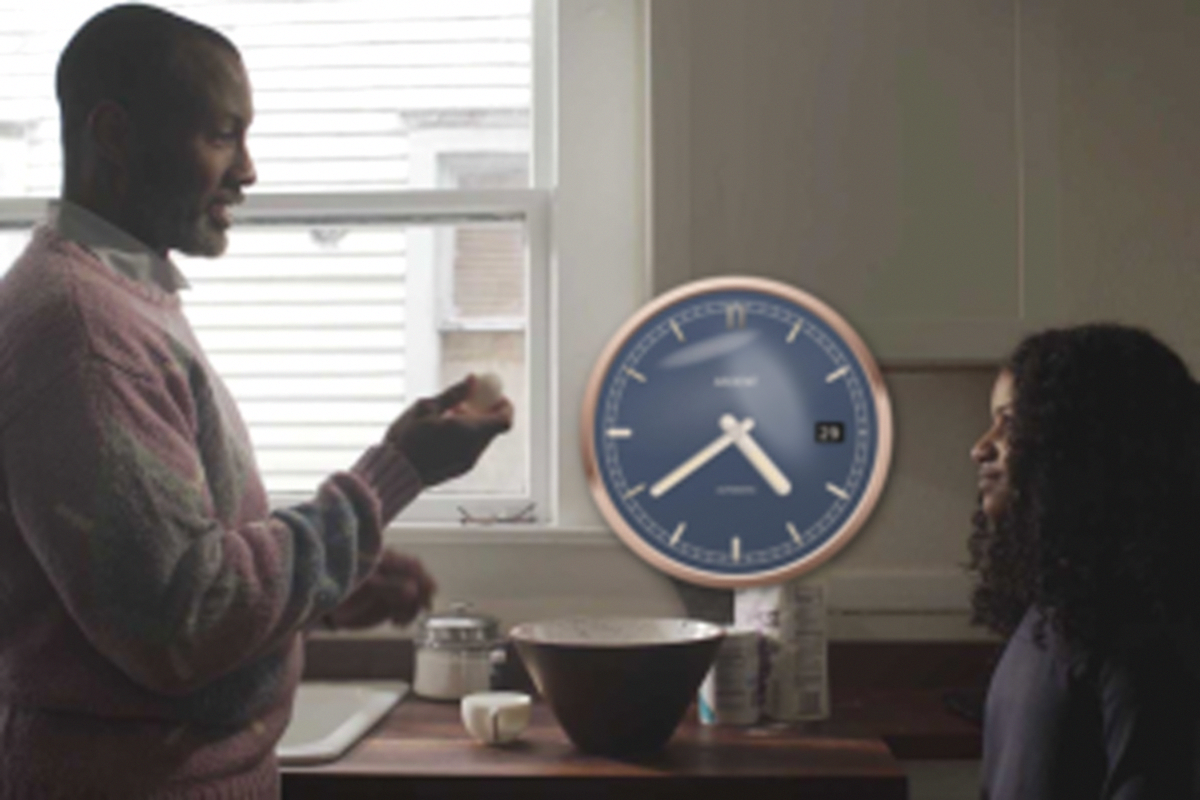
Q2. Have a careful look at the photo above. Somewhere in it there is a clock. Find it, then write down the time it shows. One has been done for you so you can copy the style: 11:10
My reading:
4:39
